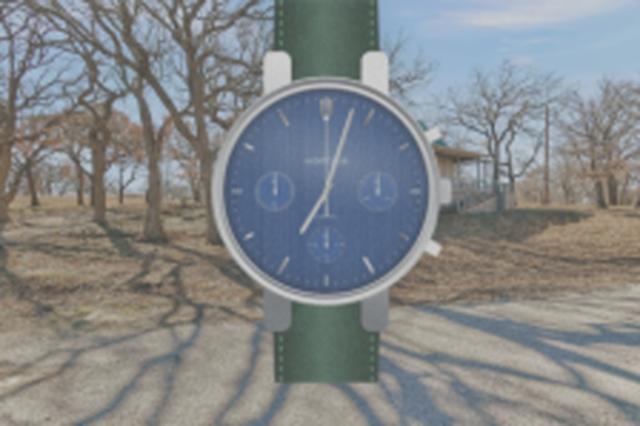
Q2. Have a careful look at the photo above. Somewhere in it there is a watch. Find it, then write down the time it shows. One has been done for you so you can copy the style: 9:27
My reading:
7:03
